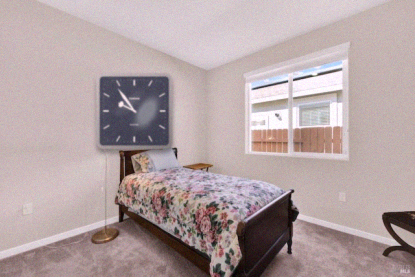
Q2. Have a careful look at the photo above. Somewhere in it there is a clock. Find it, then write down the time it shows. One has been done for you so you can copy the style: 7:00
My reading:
9:54
